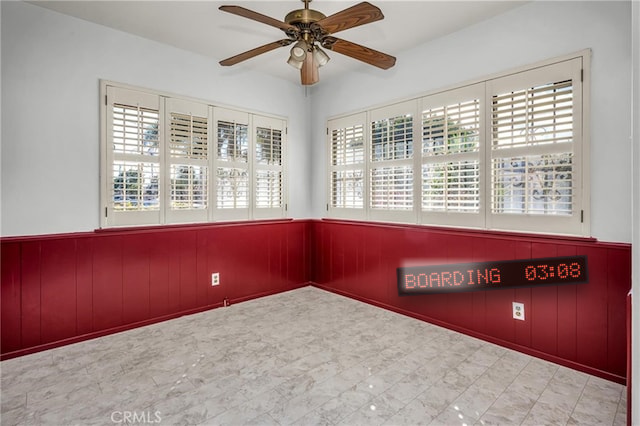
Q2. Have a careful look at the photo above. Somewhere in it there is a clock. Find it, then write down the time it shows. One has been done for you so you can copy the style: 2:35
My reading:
3:08
